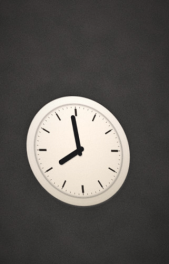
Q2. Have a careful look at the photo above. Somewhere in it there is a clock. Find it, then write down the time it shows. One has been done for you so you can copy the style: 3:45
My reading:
7:59
